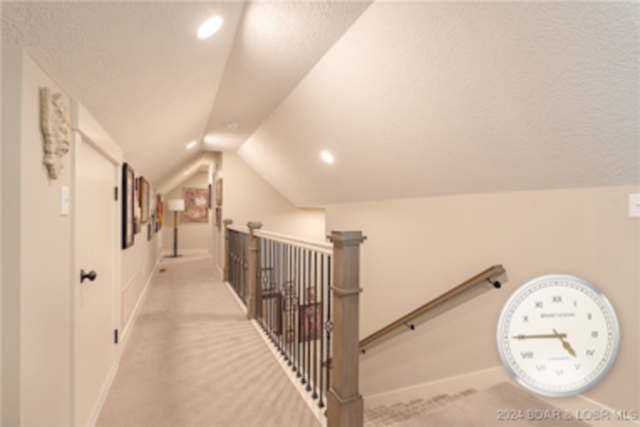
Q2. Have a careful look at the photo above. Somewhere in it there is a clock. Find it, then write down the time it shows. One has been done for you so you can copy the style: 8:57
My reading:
4:45
